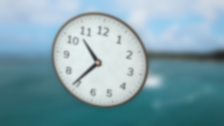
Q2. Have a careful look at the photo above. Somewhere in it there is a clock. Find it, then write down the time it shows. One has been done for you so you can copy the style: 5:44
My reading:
10:36
